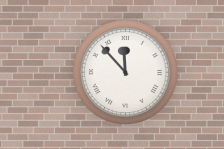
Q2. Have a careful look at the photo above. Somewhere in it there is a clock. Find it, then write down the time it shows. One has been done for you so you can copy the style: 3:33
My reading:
11:53
